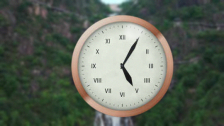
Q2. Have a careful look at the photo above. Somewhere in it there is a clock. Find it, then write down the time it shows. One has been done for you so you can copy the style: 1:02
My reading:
5:05
